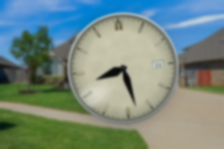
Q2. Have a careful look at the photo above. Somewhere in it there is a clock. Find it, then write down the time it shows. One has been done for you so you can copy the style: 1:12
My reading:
8:28
